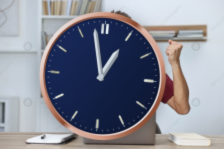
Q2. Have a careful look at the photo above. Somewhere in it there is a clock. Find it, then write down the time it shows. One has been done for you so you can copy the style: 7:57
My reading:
12:58
